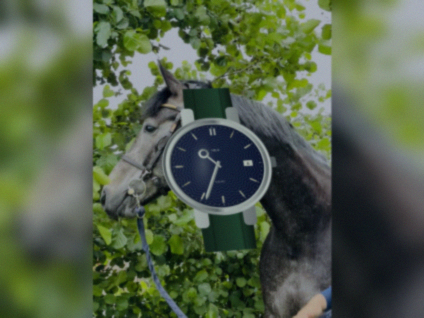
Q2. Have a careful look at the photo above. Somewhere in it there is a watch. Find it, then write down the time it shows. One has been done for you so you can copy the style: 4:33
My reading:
10:34
